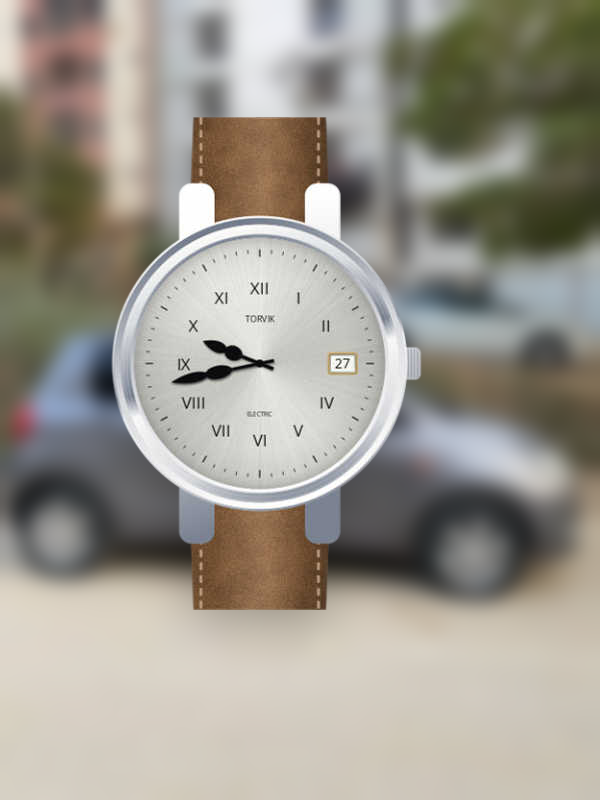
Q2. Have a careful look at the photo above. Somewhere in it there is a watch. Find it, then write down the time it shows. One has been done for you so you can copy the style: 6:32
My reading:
9:43
